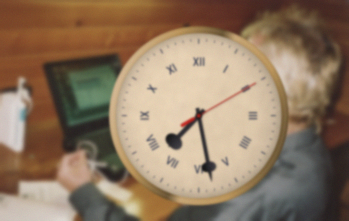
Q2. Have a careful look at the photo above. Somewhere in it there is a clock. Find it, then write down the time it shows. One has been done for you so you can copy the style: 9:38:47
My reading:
7:28:10
